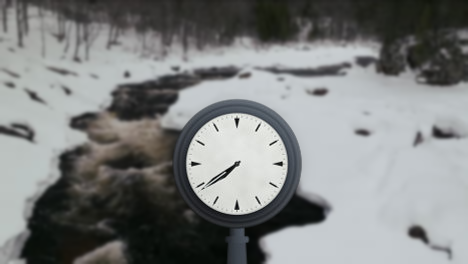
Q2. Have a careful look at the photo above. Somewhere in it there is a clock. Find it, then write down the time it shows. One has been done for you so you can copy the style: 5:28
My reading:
7:39
